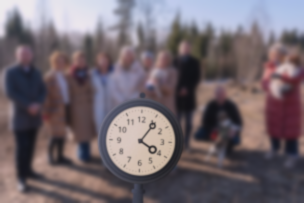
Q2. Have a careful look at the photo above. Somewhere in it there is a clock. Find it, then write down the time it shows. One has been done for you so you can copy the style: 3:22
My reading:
4:06
